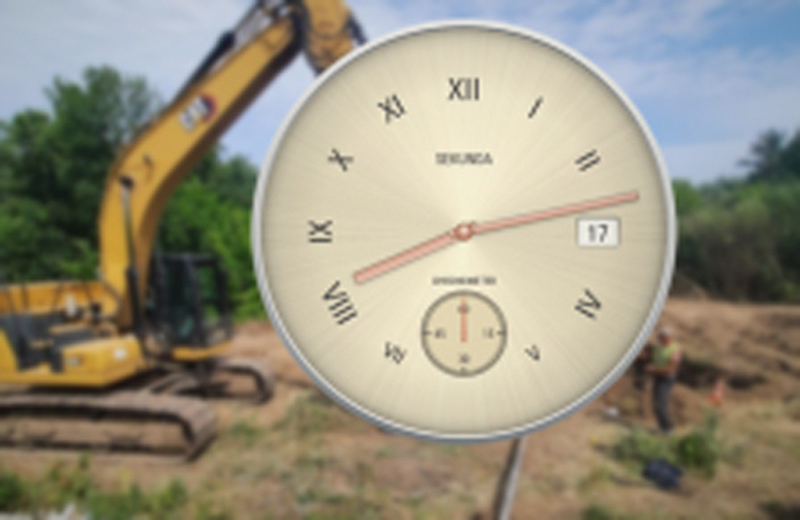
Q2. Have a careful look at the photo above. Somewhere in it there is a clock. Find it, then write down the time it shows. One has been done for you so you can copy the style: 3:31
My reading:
8:13
